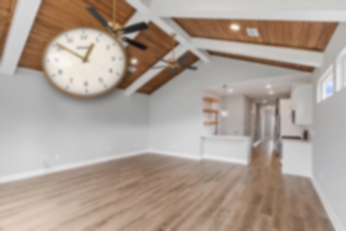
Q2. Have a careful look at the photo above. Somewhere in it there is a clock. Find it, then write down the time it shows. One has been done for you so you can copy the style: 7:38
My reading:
12:51
